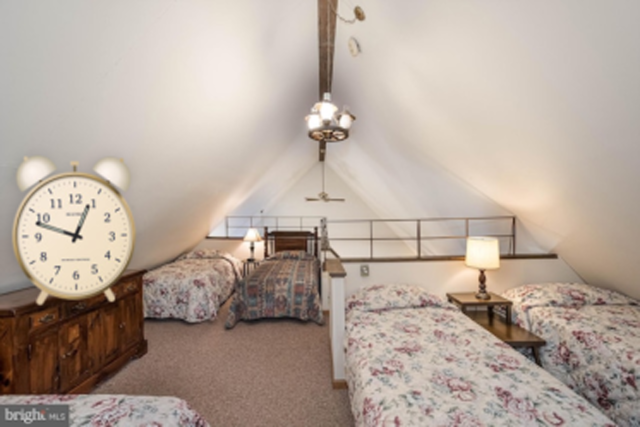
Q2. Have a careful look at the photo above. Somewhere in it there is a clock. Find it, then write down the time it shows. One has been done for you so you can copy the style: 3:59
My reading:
12:48
